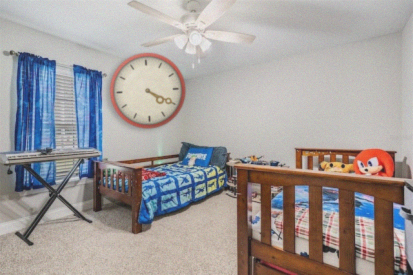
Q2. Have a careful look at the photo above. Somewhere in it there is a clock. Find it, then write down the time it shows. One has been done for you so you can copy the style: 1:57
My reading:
4:20
